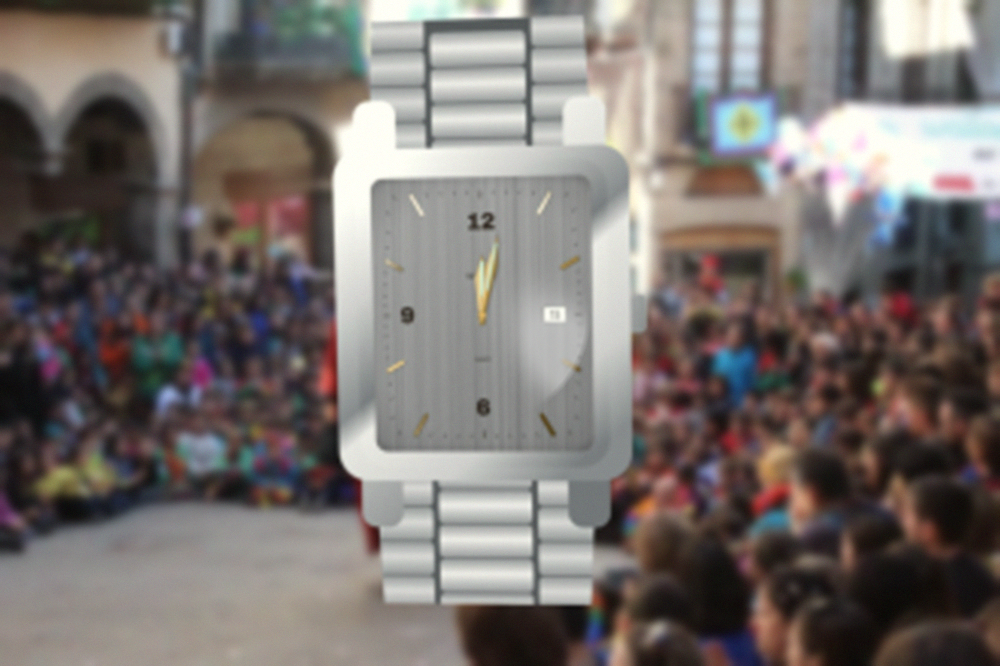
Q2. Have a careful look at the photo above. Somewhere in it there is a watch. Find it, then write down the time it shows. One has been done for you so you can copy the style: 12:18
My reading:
12:02
